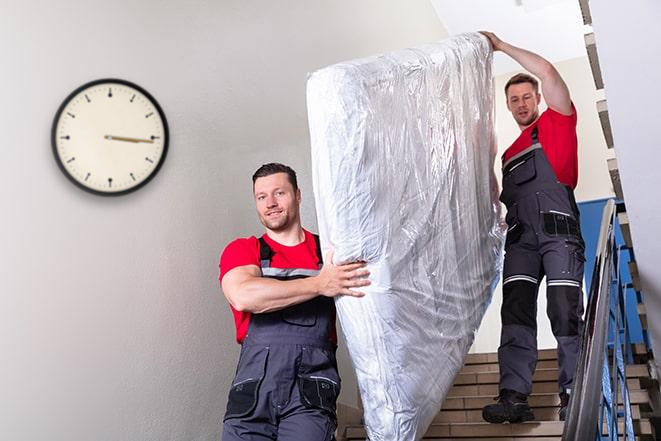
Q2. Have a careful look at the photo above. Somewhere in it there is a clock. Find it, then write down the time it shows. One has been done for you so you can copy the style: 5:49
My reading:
3:16
